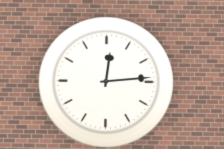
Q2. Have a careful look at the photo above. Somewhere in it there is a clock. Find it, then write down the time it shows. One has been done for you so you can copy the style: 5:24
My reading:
12:14
